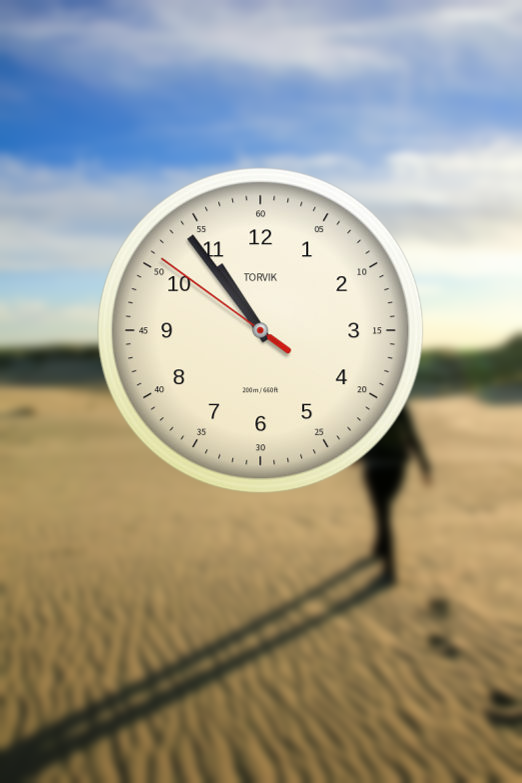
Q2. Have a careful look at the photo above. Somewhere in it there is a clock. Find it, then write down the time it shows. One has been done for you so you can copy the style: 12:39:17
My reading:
10:53:51
